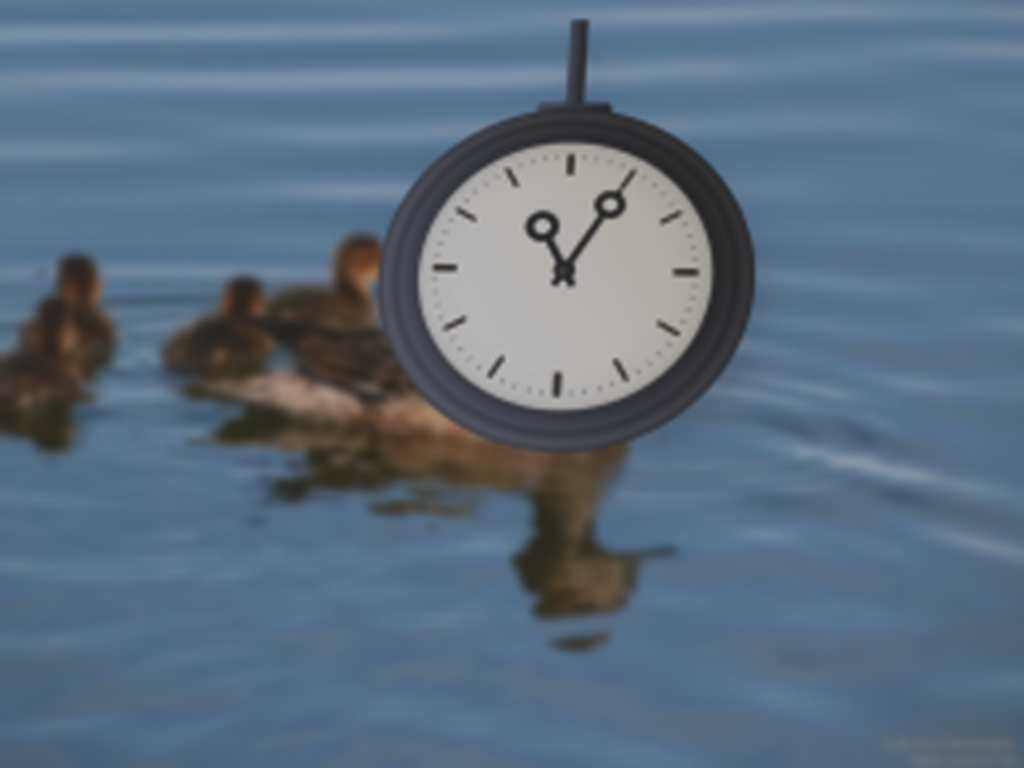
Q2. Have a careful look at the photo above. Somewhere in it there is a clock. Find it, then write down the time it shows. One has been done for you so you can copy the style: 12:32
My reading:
11:05
